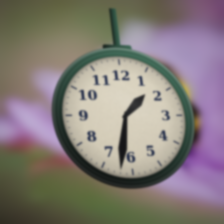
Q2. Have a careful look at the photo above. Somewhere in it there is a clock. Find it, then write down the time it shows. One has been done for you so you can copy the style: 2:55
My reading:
1:32
